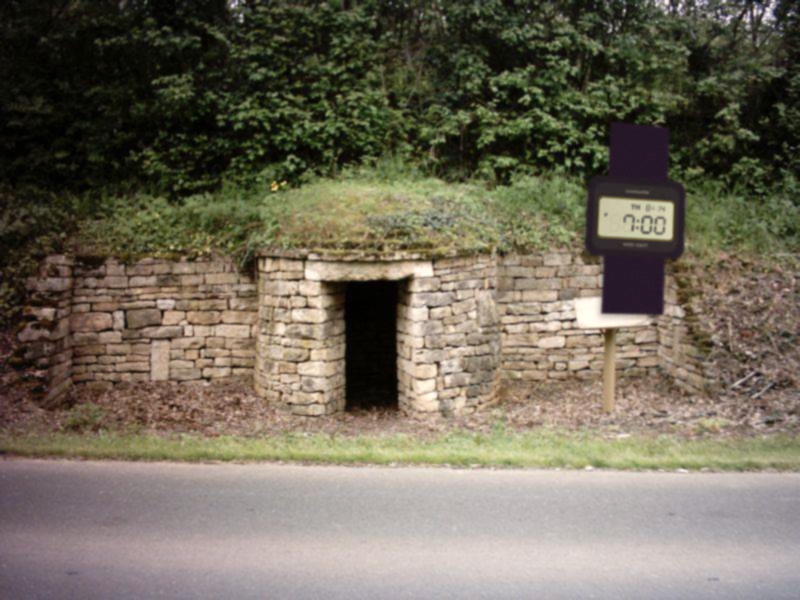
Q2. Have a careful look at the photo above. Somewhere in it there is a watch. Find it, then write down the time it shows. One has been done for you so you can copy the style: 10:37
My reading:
7:00
